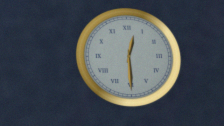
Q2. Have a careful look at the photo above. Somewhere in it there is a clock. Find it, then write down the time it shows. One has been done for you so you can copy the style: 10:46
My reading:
12:30
